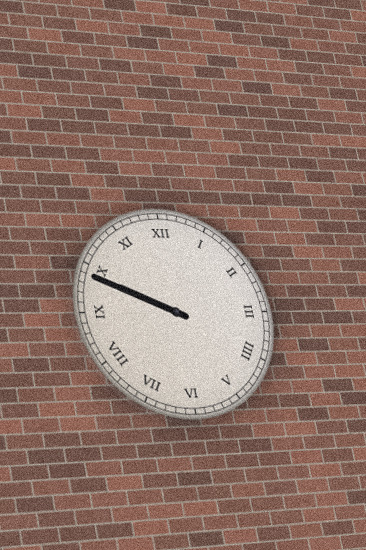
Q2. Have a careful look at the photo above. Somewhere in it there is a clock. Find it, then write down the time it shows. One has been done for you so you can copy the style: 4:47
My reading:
9:49
